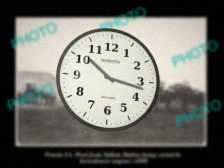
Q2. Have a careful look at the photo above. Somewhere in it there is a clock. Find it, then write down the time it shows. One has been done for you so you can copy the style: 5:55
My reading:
10:17
